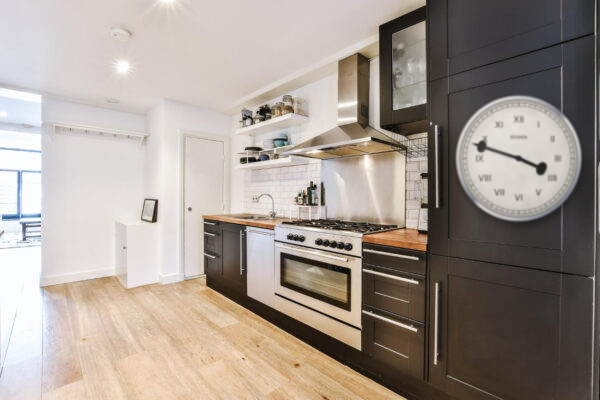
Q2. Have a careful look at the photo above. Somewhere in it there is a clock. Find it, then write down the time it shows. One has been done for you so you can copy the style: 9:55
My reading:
3:48
